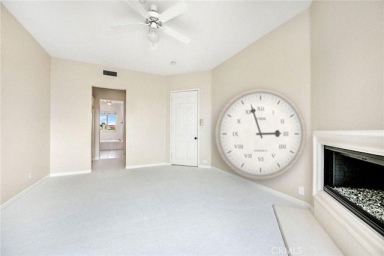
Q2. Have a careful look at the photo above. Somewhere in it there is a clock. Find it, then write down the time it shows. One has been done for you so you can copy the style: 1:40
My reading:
2:57
